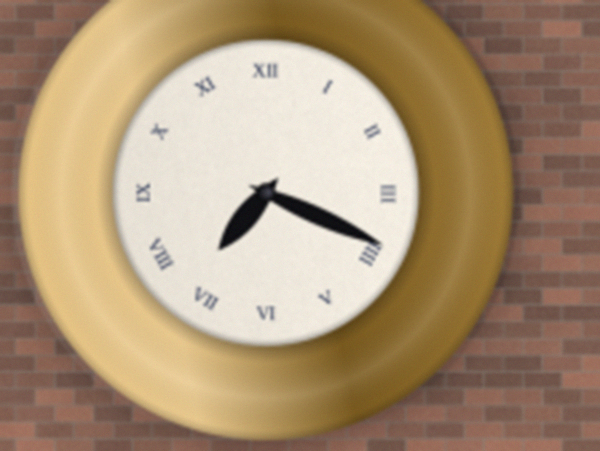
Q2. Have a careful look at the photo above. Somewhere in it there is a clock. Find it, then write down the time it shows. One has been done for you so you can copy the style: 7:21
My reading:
7:19
